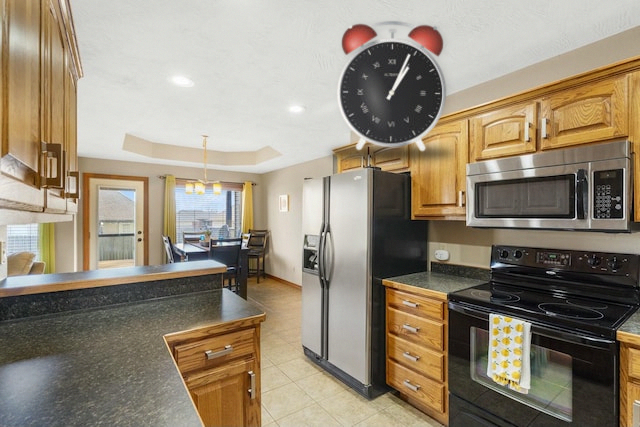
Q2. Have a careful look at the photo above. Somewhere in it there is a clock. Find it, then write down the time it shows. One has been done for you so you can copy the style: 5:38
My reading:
1:04
